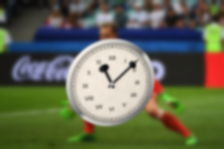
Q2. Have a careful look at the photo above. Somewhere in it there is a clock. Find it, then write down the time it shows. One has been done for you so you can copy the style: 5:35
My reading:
11:08
